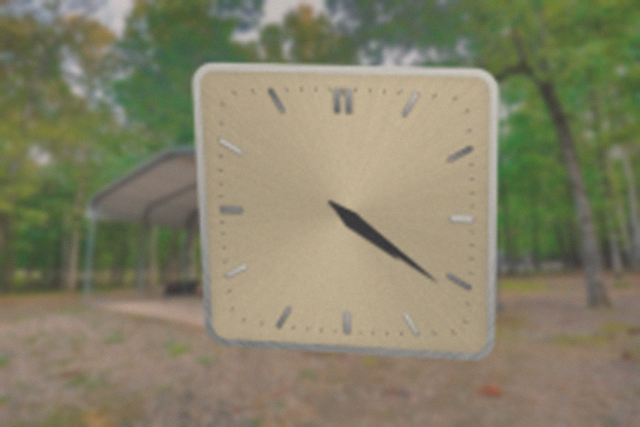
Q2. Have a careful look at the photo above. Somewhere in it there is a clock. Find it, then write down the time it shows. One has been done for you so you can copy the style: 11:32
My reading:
4:21
